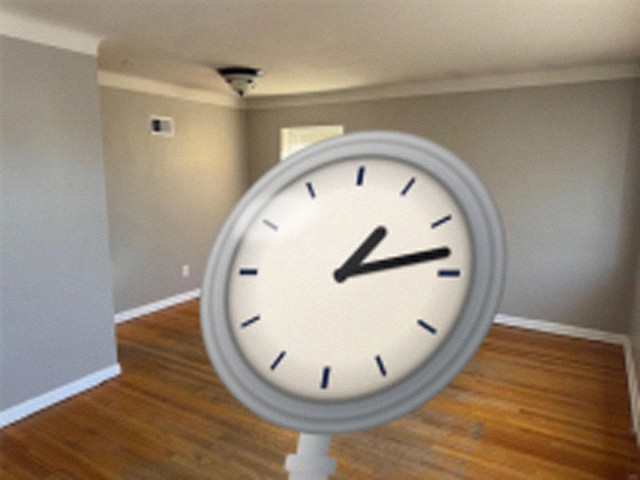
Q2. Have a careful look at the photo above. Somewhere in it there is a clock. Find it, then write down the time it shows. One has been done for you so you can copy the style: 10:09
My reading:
1:13
